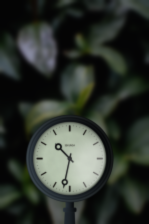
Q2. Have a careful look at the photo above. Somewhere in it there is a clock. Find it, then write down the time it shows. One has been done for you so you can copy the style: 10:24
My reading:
10:32
